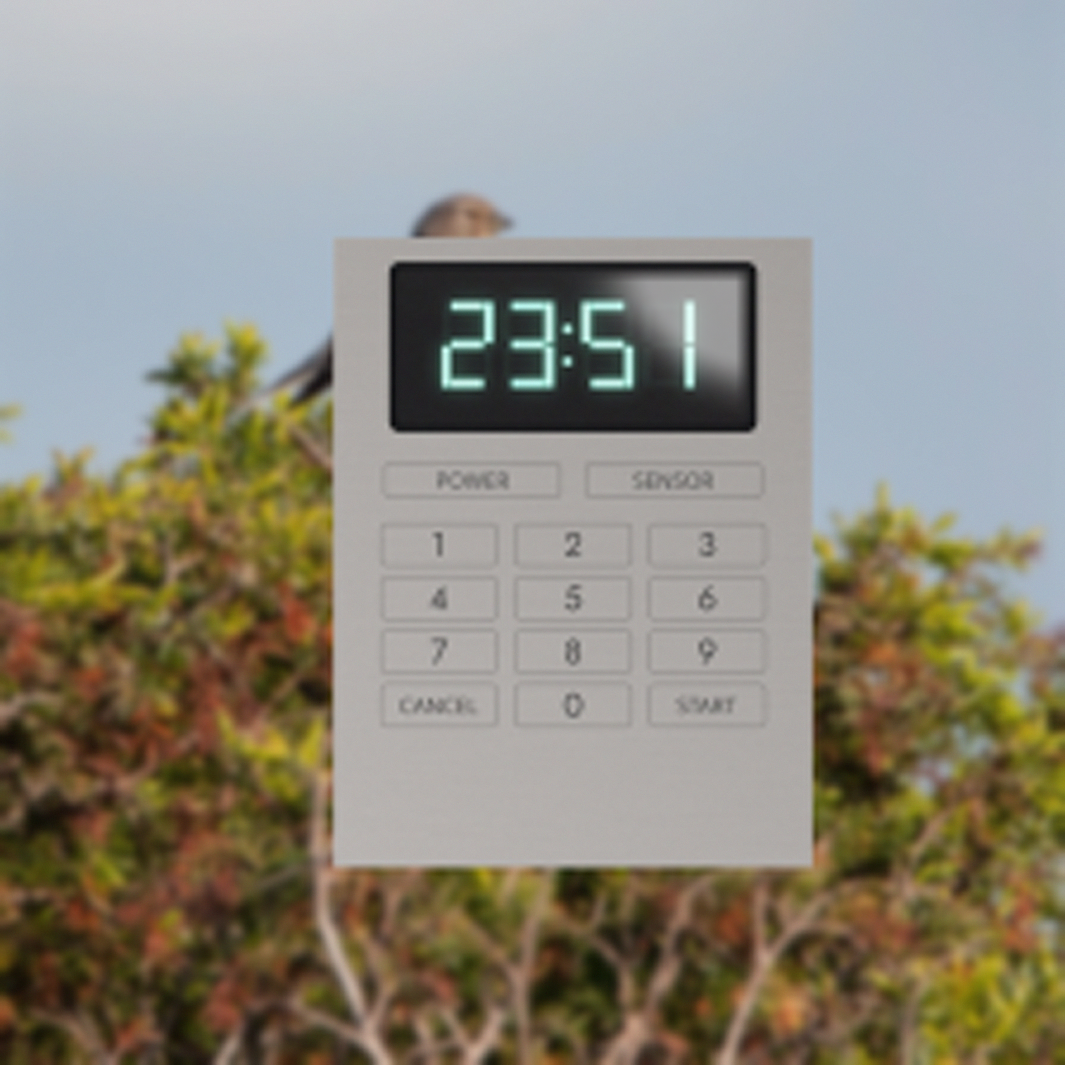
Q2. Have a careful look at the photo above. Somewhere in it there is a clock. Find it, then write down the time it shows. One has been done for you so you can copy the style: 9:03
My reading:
23:51
